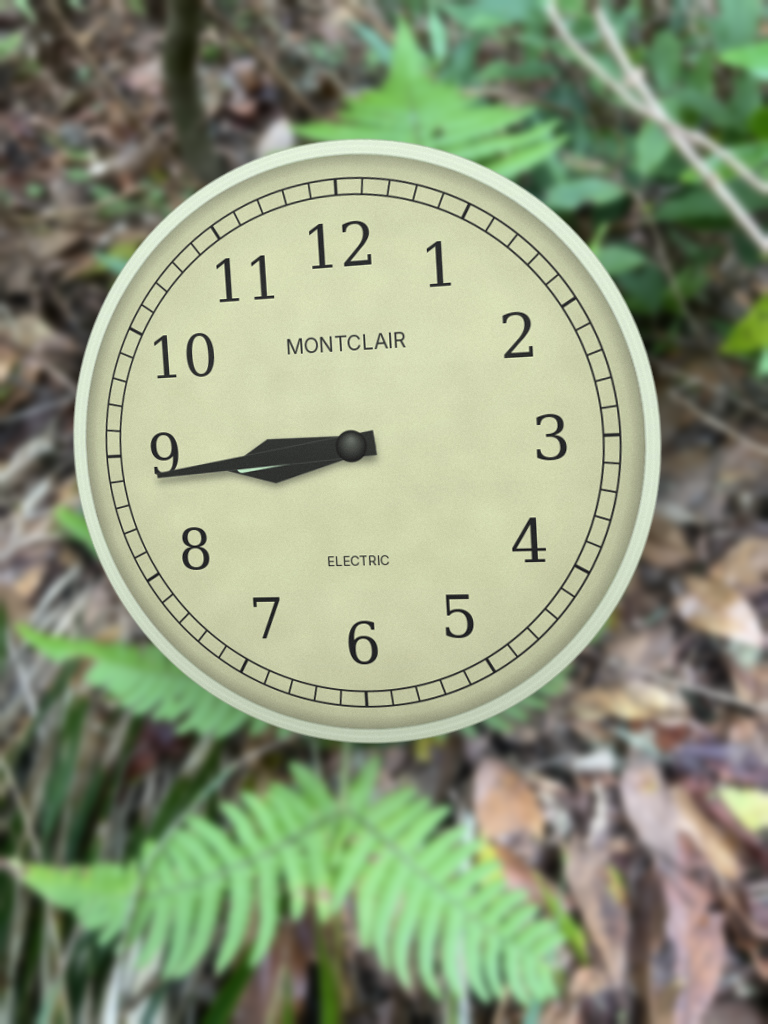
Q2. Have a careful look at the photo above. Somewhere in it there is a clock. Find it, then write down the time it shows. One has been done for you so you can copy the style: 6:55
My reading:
8:44
